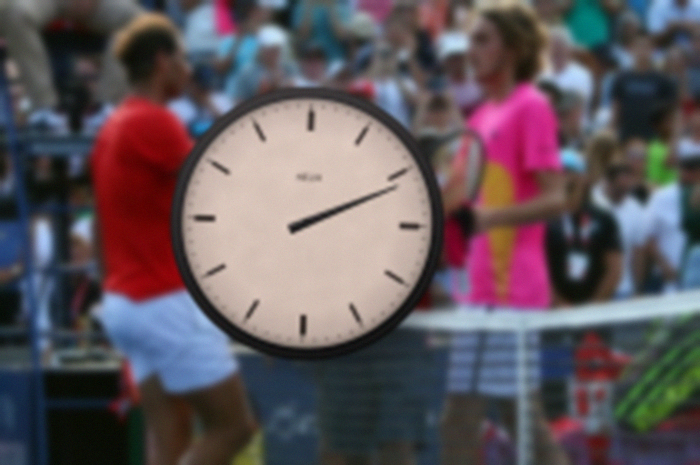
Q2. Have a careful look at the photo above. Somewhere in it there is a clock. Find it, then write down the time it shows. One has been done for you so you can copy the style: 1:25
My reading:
2:11
